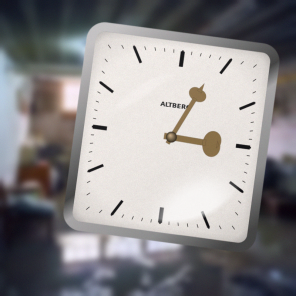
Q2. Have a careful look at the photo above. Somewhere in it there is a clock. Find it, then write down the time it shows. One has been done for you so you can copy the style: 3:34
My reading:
3:04
